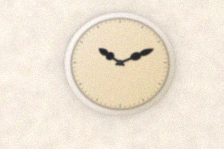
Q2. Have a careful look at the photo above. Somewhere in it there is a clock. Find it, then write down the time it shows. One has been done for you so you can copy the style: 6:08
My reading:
10:11
